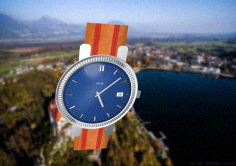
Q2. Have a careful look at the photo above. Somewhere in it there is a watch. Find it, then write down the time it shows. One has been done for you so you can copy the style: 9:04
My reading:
5:08
